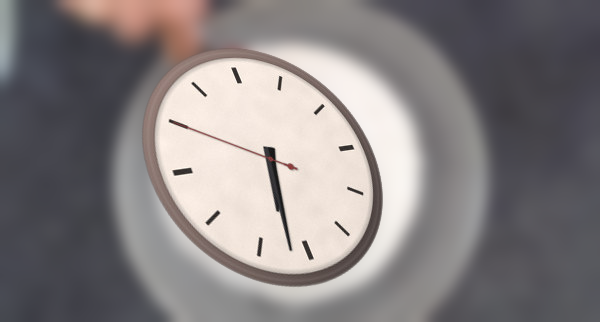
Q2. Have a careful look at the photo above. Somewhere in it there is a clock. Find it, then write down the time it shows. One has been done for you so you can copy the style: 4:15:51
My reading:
6:31:50
